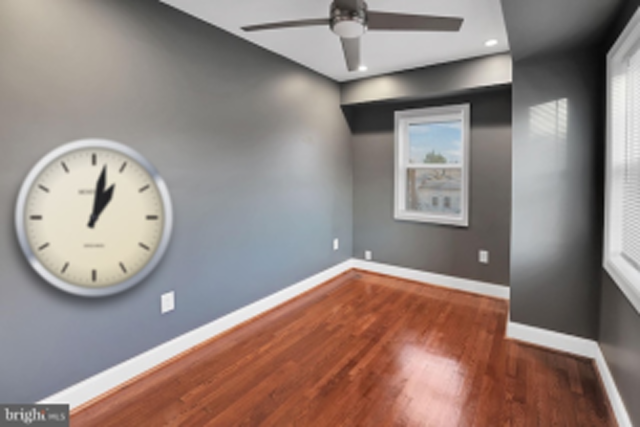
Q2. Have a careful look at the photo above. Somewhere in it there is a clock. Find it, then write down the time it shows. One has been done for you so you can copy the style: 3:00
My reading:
1:02
